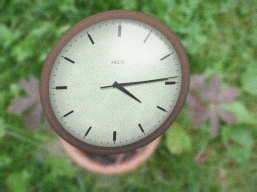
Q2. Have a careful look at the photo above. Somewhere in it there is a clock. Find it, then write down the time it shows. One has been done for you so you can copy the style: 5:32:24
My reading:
4:14:14
